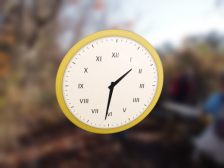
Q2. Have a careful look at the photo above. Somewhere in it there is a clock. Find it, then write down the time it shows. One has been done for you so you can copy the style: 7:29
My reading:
1:31
